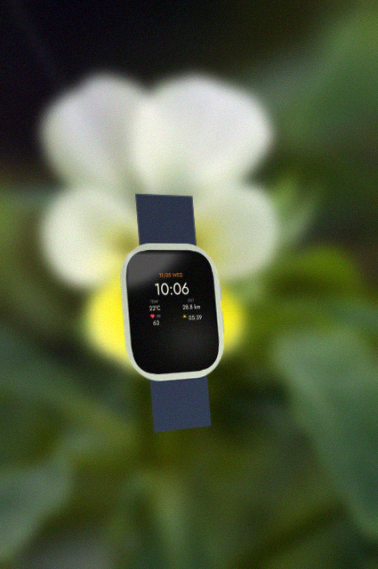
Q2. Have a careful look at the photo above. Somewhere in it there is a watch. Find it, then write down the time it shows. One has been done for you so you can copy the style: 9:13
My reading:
10:06
